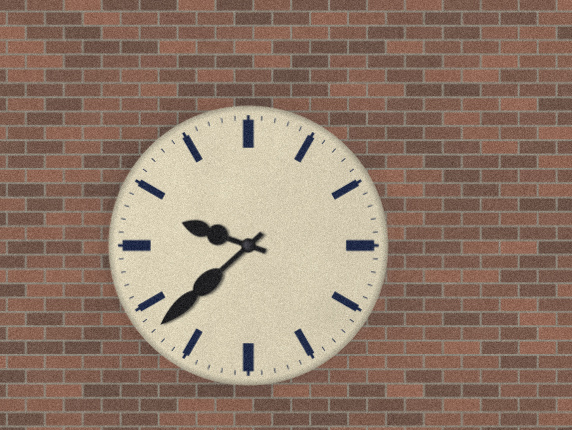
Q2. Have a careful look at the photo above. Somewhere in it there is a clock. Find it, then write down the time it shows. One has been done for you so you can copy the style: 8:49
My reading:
9:38
